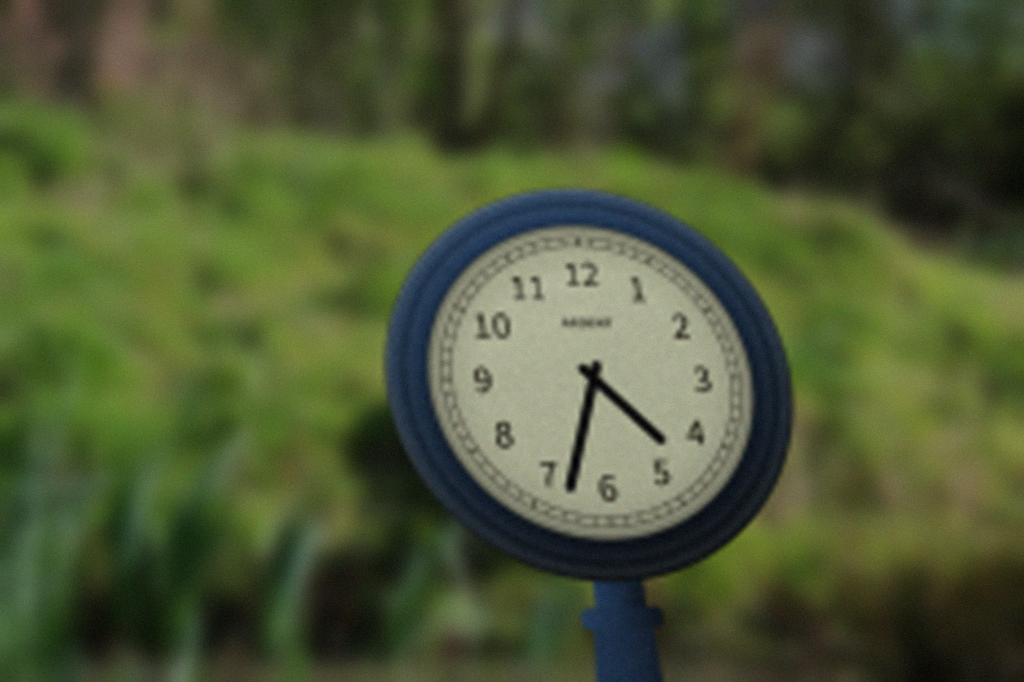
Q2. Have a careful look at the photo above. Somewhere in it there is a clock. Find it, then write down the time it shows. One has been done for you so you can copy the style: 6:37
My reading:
4:33
